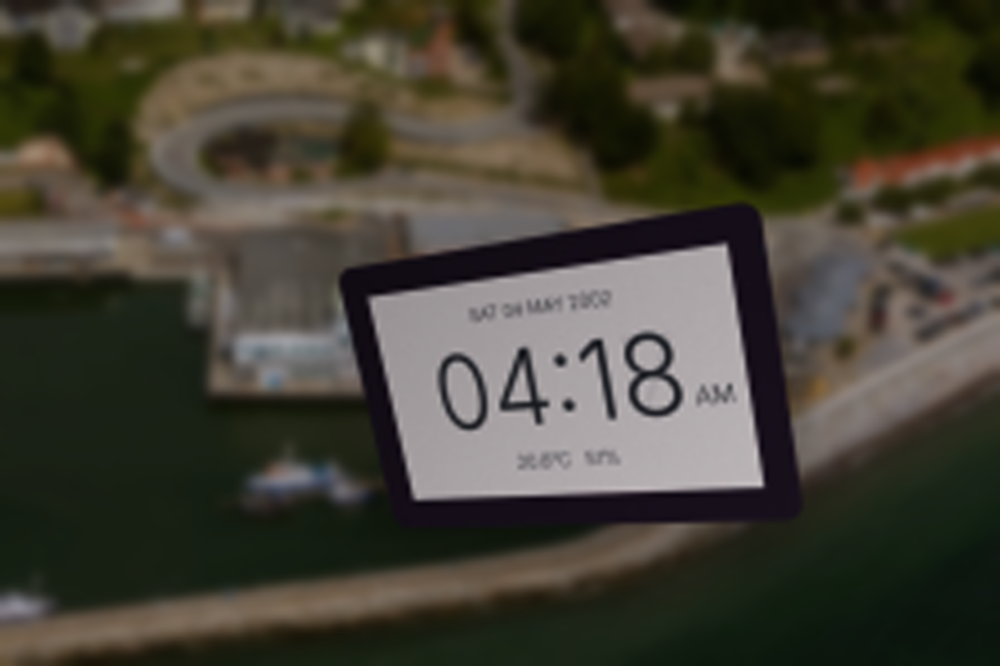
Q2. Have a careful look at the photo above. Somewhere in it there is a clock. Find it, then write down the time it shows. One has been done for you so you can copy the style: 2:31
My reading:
4:18
